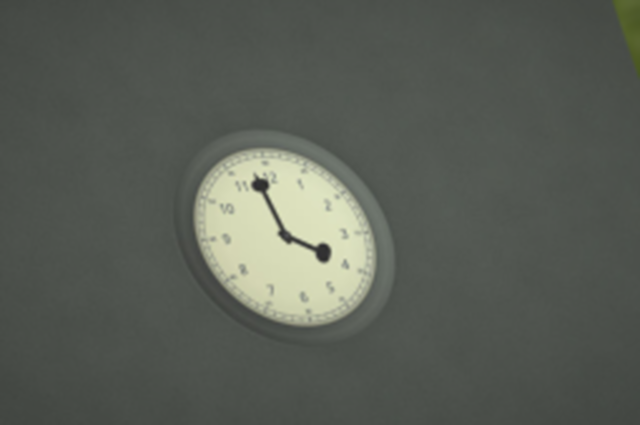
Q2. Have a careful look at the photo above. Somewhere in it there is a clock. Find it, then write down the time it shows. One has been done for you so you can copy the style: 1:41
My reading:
3:58
